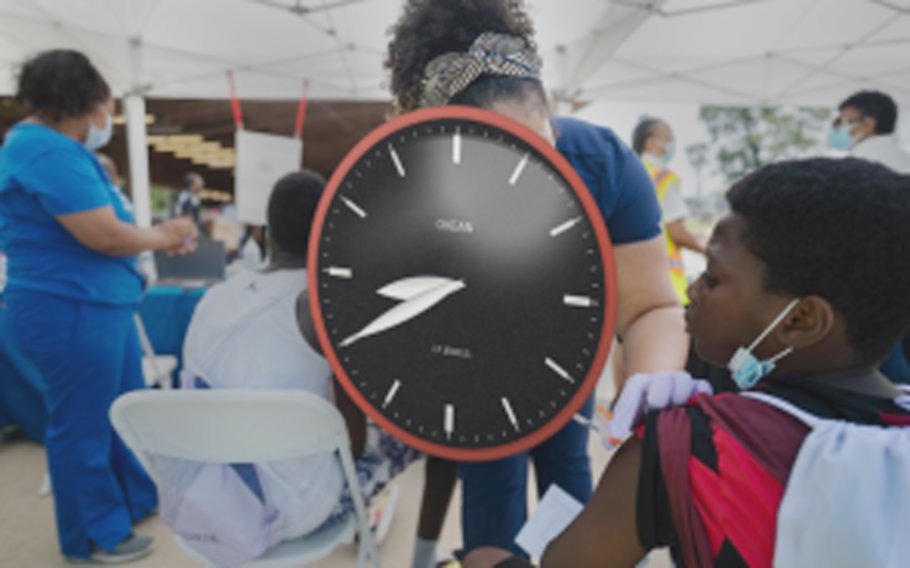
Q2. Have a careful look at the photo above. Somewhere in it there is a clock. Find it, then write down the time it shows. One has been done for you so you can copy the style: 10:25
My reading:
8:40
